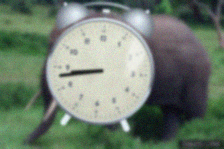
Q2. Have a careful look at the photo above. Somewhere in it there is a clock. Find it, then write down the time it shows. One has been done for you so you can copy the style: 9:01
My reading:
8:43
